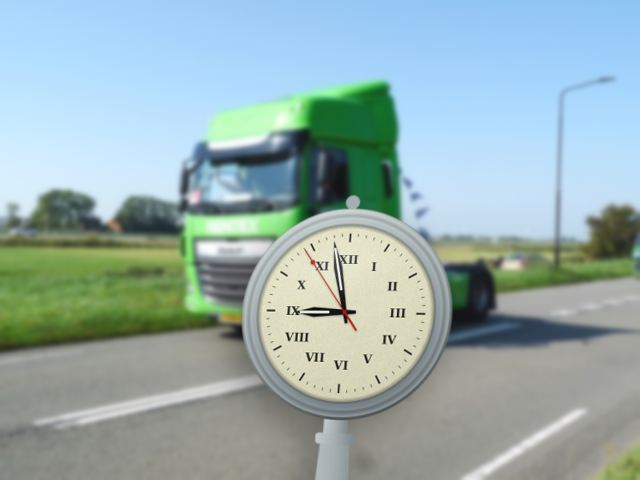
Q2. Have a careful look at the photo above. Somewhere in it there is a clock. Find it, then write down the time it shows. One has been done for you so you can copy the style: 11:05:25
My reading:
8:57:54
